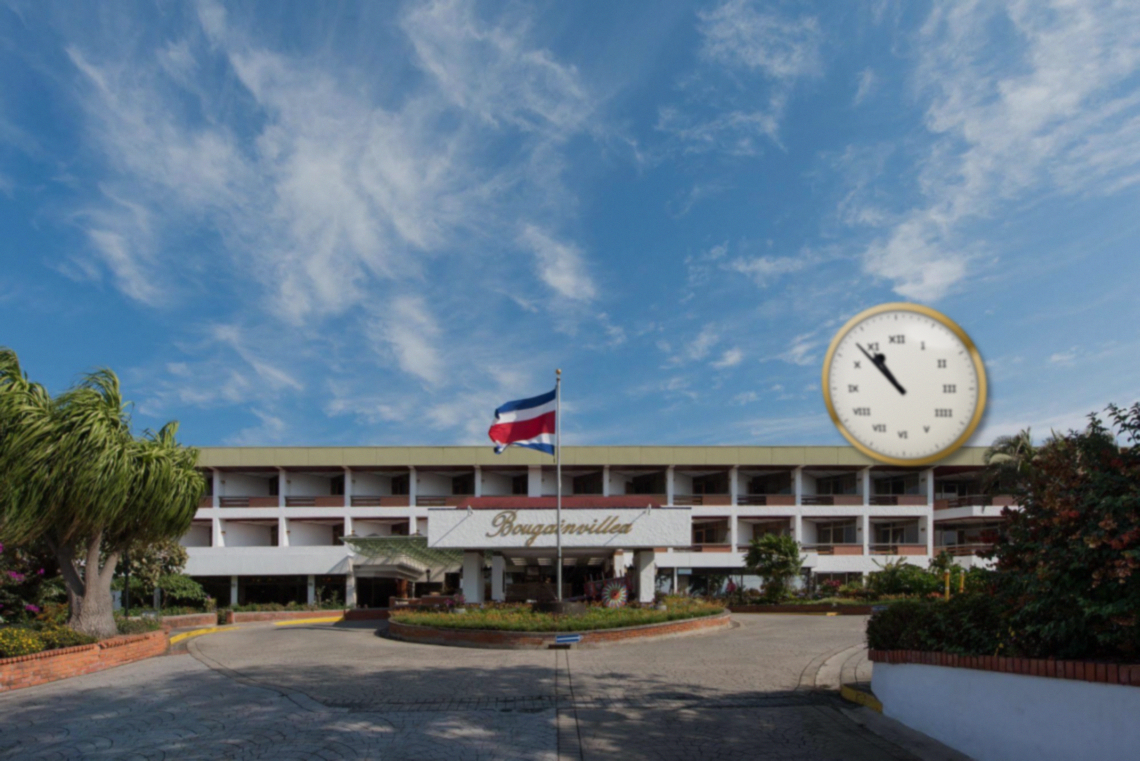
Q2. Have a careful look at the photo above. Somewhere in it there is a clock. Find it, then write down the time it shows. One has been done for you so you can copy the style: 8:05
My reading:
10:53
